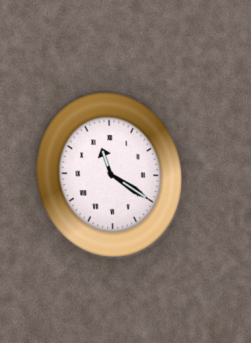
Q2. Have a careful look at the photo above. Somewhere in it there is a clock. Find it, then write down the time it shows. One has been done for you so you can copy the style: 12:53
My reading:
11:20
